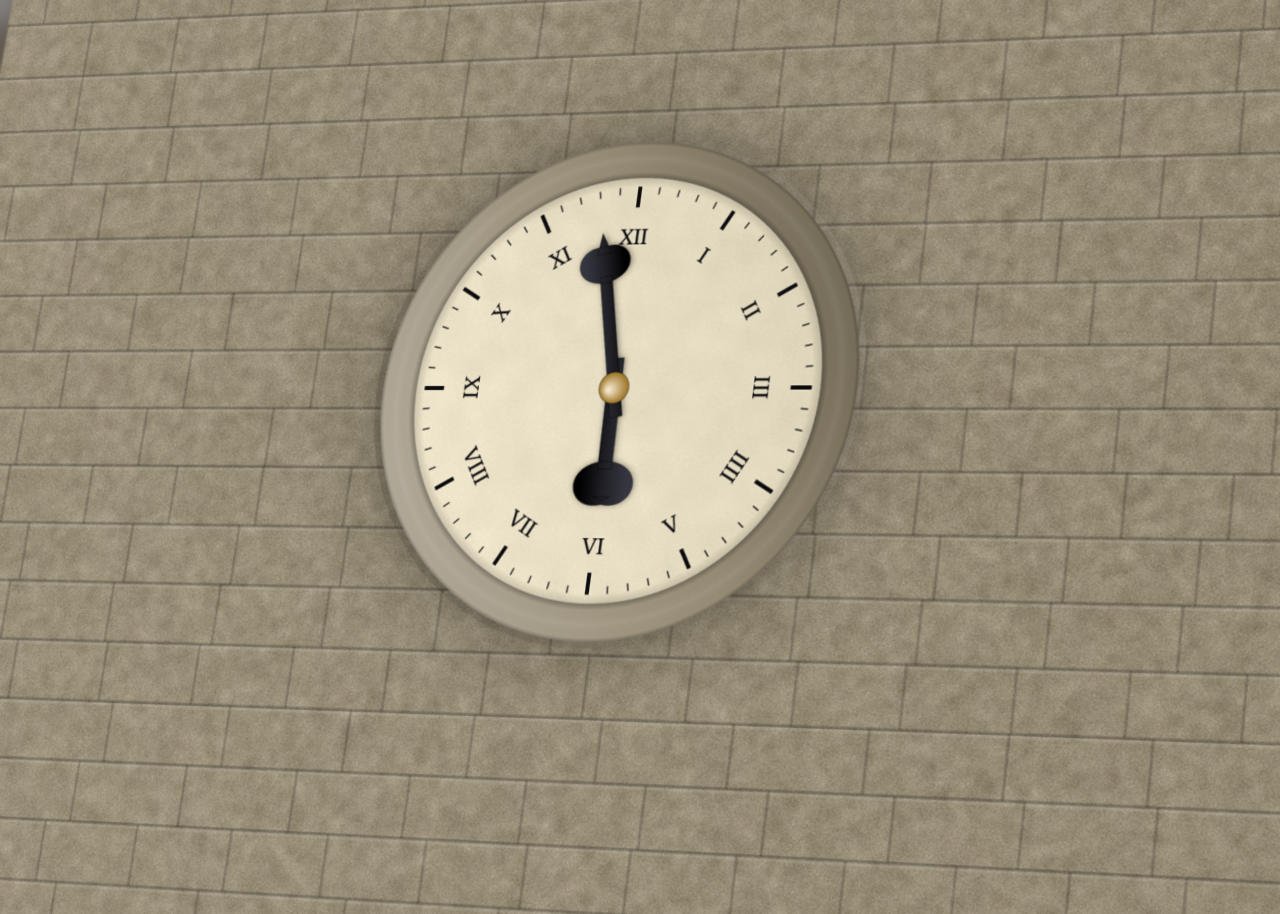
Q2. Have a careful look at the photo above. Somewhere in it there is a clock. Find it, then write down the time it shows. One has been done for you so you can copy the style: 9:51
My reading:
5:58
